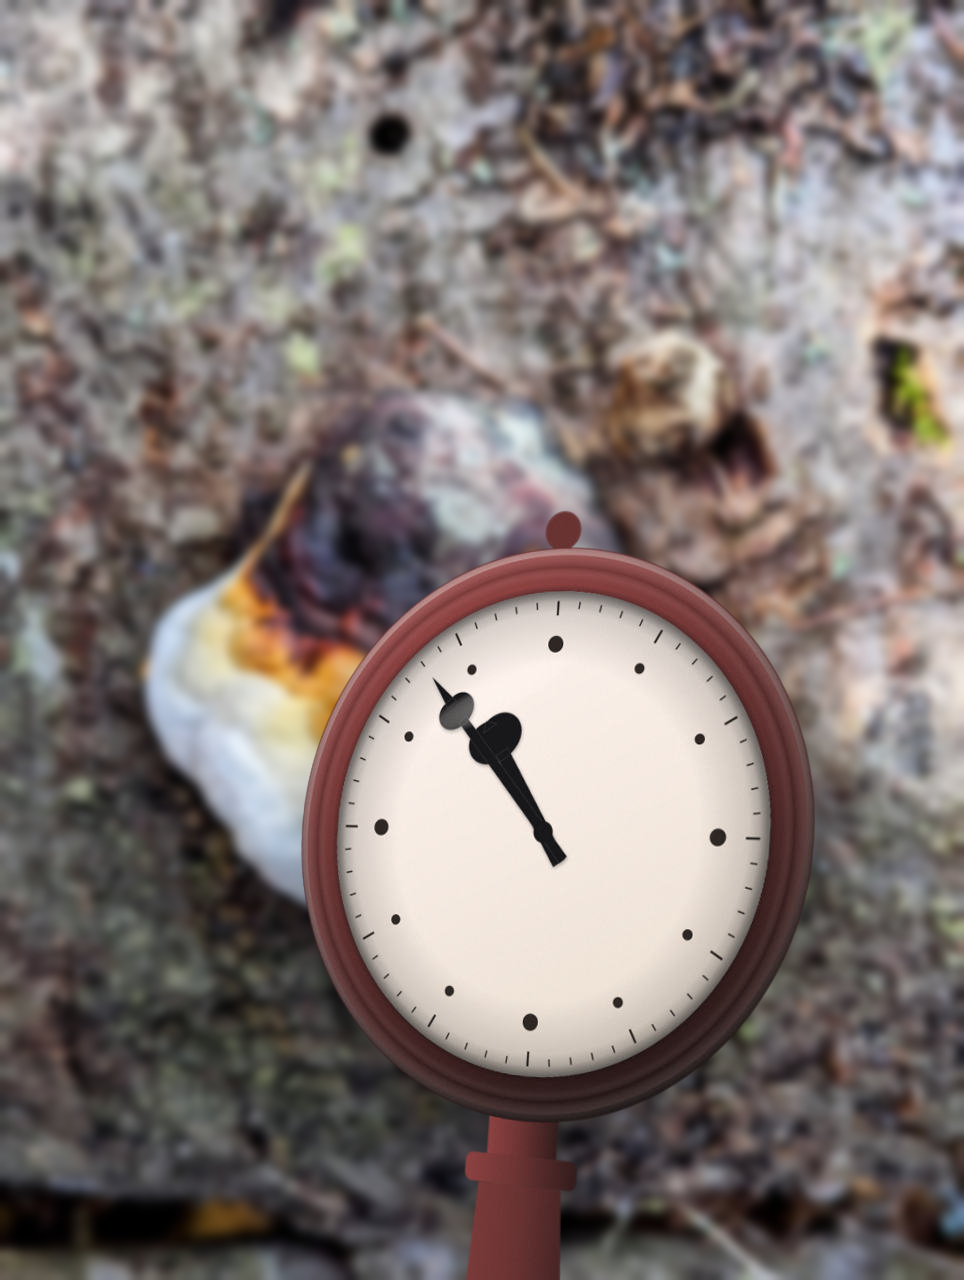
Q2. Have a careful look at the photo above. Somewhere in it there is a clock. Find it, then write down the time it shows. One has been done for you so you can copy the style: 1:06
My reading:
10:53
